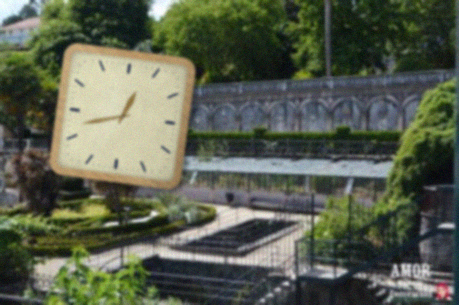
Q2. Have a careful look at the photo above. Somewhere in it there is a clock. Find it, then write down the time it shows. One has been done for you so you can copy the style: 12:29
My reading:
12:42
